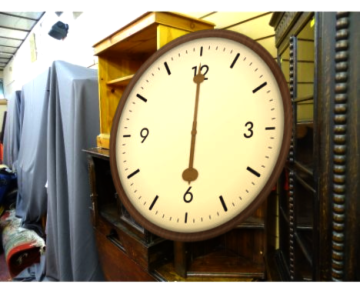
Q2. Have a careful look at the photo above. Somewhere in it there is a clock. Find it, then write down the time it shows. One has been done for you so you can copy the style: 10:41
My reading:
6:00
